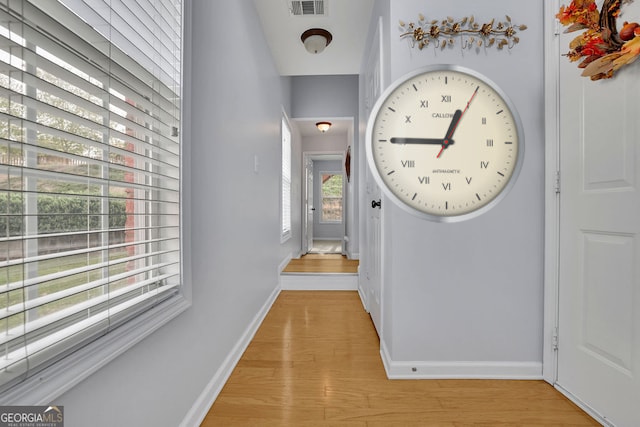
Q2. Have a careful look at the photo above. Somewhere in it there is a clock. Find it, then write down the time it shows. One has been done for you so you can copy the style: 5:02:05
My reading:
12:45:05
